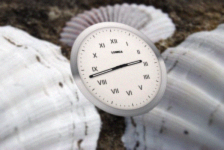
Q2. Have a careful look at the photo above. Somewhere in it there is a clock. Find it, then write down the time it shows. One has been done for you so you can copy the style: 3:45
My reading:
2:43
